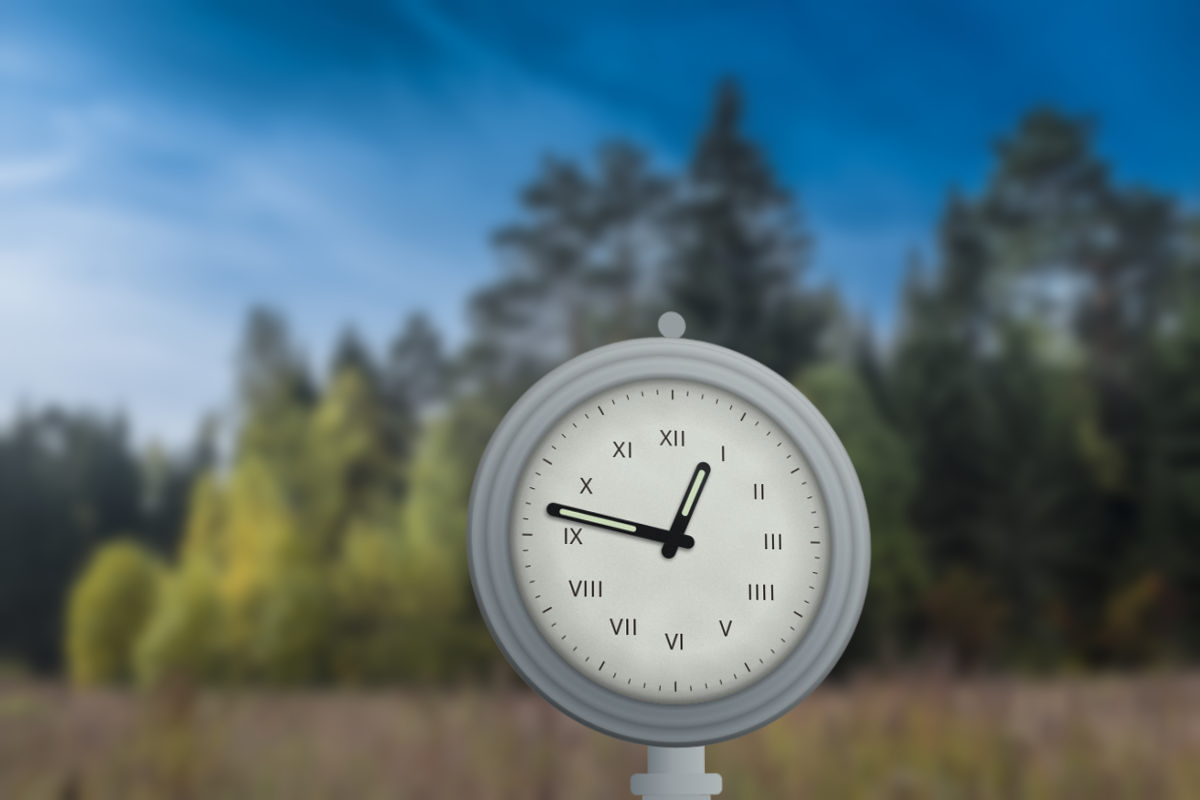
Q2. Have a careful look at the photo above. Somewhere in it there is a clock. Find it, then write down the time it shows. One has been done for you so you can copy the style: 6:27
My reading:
12:47
